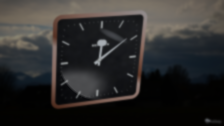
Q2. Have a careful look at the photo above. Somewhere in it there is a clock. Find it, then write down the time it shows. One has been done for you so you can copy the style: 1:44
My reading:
12:09
